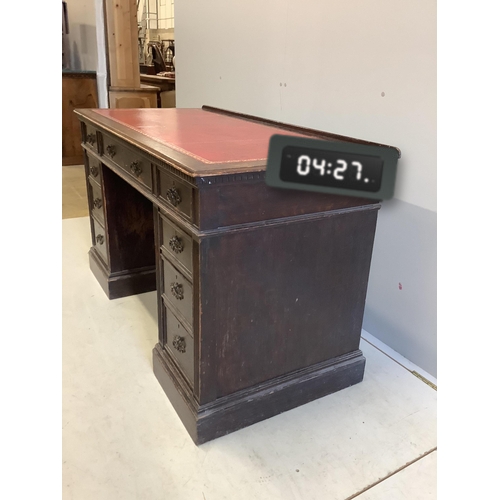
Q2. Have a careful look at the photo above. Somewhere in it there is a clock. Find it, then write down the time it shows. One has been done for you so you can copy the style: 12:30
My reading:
4:27
